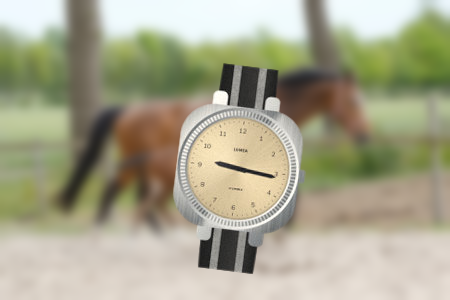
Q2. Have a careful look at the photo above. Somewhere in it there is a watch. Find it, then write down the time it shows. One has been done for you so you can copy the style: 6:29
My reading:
9:16
